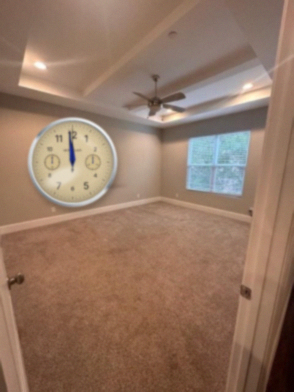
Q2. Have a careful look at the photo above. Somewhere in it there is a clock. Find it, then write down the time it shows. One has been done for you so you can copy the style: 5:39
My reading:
11:59
